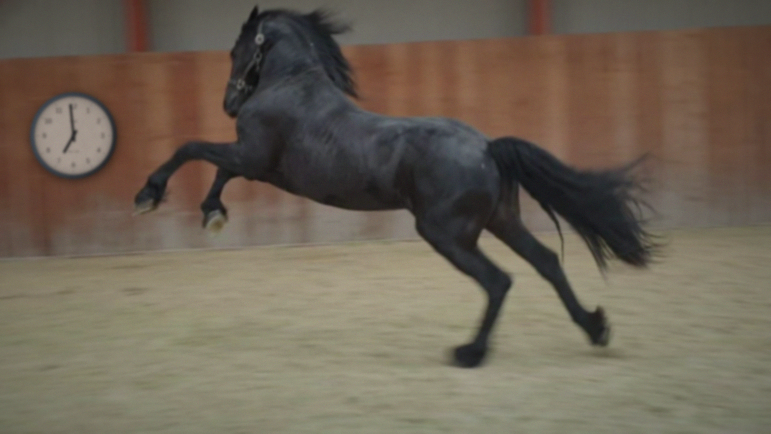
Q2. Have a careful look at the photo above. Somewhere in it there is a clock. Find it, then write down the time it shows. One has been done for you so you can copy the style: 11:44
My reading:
6:59
